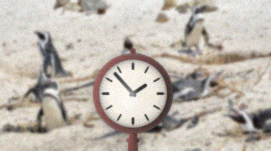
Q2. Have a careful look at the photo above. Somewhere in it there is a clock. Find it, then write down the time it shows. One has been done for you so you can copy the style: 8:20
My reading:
1:53
